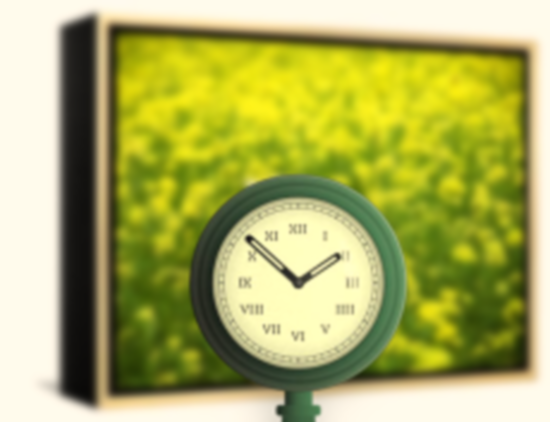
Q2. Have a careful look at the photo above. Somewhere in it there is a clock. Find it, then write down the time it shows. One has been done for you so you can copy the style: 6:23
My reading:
1:52
